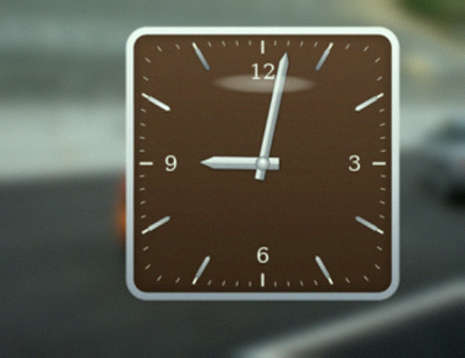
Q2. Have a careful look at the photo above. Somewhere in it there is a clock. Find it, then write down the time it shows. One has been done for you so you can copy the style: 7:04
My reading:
9:02
